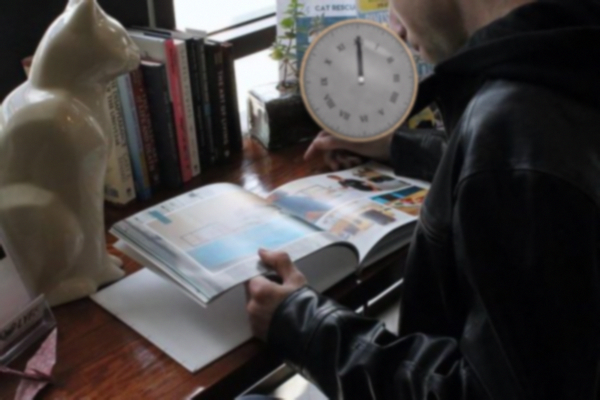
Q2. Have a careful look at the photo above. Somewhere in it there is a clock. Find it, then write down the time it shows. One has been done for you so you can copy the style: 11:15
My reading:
12:00
